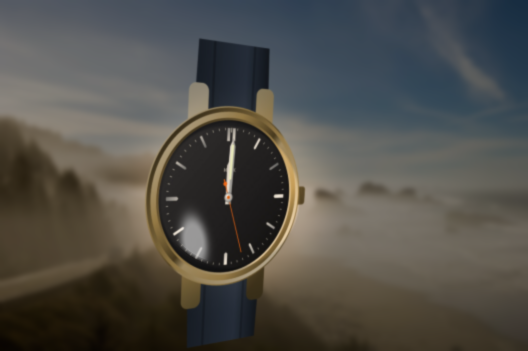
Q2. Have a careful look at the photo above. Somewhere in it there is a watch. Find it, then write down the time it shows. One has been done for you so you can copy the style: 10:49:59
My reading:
12:00:27
